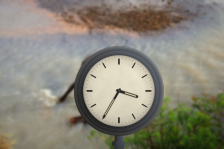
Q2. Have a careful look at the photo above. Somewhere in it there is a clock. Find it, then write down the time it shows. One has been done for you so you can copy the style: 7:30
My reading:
3:35
